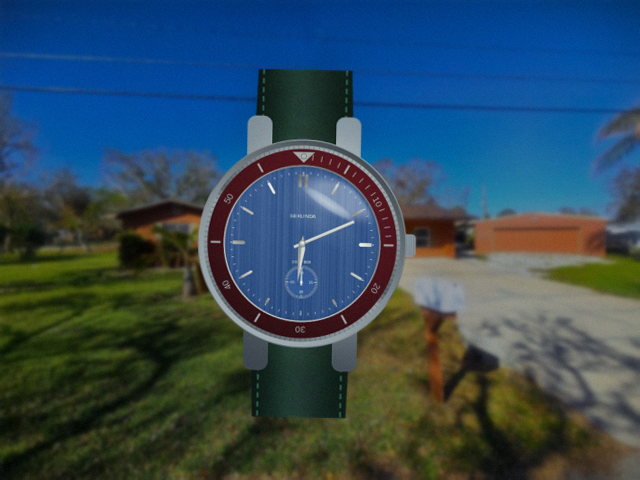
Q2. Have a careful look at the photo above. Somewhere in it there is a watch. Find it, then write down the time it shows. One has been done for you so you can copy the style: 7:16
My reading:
6:11
